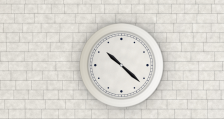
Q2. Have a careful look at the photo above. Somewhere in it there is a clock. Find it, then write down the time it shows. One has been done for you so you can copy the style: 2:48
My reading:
10:22
